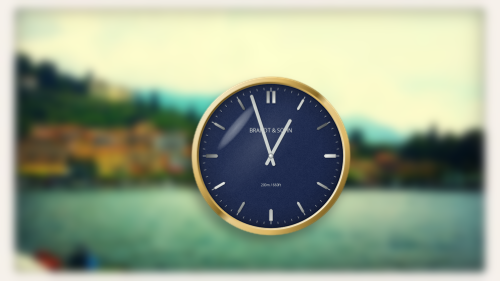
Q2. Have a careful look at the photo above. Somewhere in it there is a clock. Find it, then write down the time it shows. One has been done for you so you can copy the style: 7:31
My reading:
12:57
